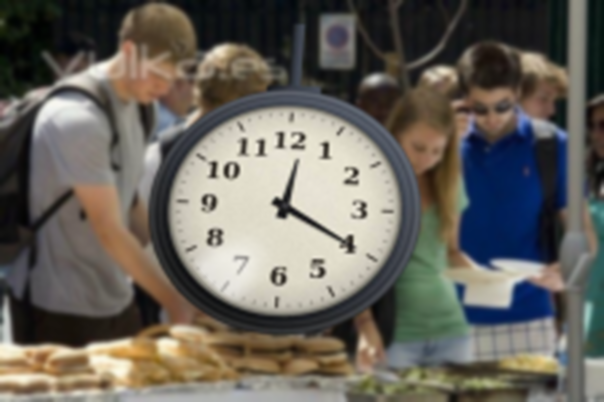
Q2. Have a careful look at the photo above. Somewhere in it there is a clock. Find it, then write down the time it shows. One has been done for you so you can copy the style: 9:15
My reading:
12:20
